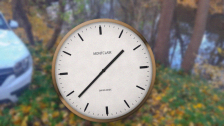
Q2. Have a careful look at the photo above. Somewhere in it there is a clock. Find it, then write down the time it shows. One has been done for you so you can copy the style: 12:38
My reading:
1:38
